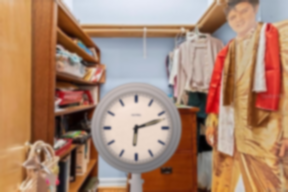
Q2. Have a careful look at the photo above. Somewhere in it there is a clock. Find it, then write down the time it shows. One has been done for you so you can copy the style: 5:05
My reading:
6:12
